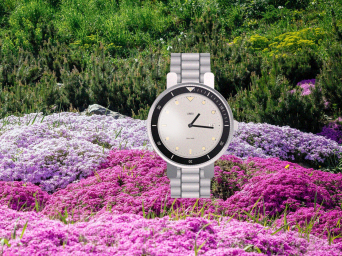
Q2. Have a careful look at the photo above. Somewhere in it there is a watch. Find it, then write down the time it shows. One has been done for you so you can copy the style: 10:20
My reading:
1:16
